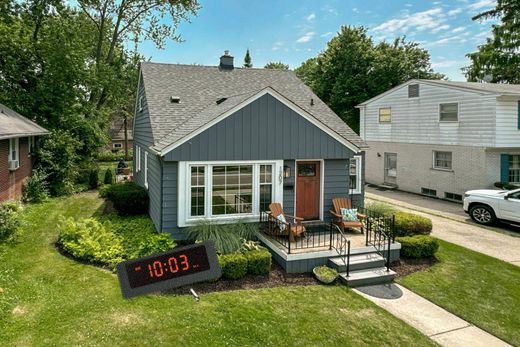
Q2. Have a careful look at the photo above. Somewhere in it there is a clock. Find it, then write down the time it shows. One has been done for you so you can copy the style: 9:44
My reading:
10:03
